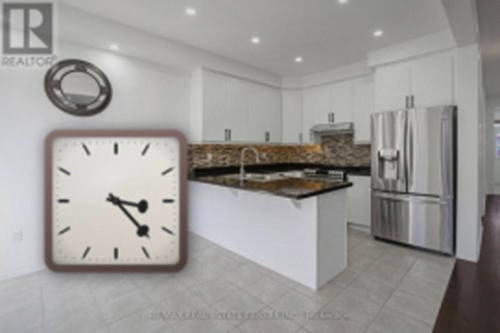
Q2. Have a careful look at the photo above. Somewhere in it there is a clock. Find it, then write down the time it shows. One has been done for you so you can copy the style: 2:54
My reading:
3:23
